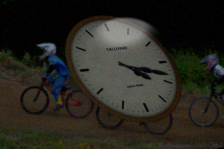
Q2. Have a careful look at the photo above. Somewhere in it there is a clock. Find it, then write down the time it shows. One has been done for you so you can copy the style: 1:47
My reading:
4:18
